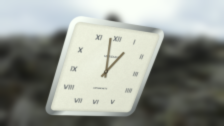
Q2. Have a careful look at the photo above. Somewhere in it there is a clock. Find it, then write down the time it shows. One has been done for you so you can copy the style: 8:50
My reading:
12:58
